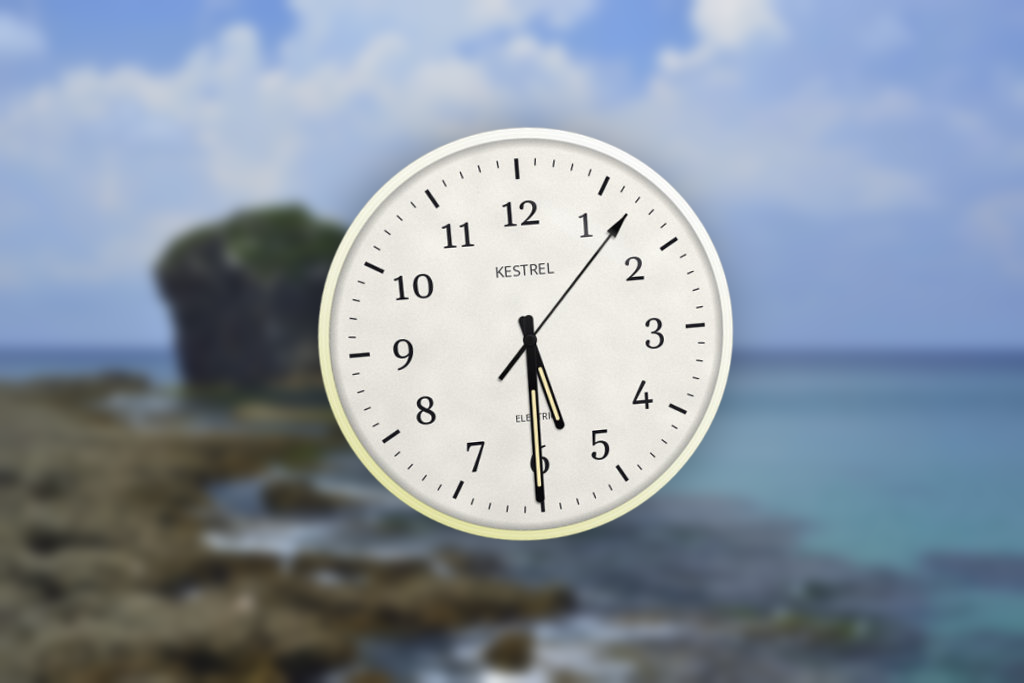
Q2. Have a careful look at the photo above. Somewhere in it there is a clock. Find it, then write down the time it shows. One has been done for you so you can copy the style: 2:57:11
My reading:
5:30:07
